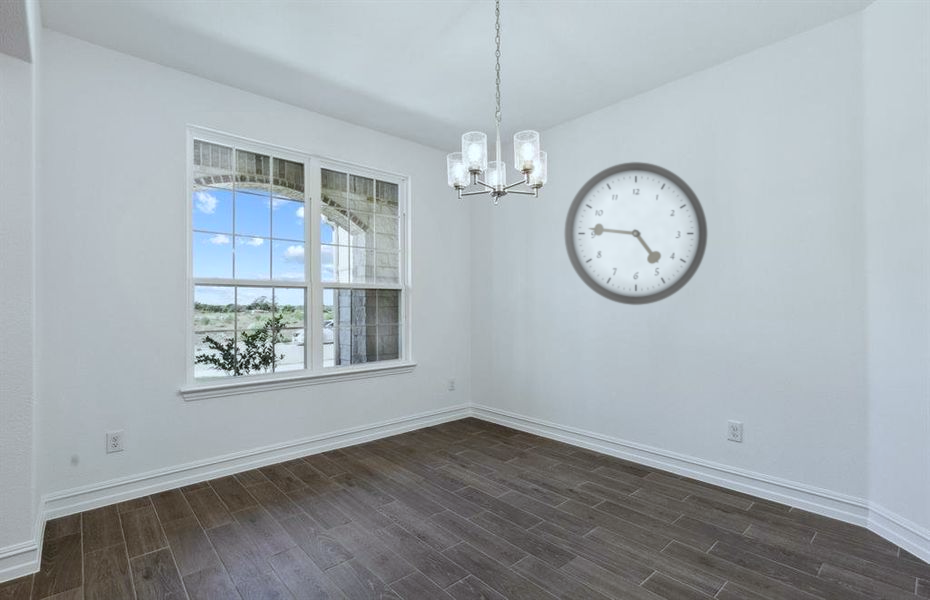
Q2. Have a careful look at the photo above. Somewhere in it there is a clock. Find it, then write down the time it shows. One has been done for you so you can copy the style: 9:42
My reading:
4:46
